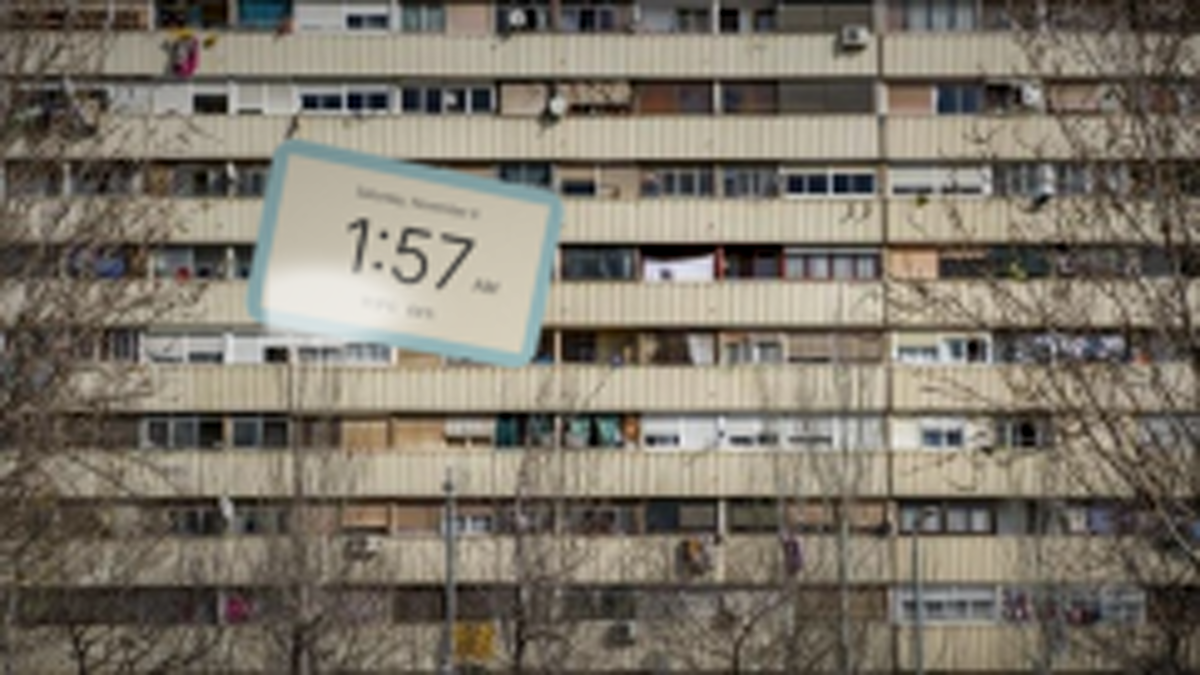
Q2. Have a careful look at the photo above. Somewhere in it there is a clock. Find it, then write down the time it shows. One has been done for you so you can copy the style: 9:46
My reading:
1:57
